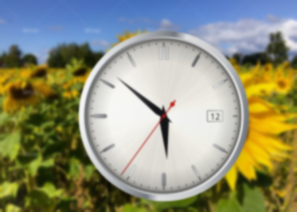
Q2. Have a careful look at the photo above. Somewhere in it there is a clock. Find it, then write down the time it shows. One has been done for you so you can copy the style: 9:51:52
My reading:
5:51:36
